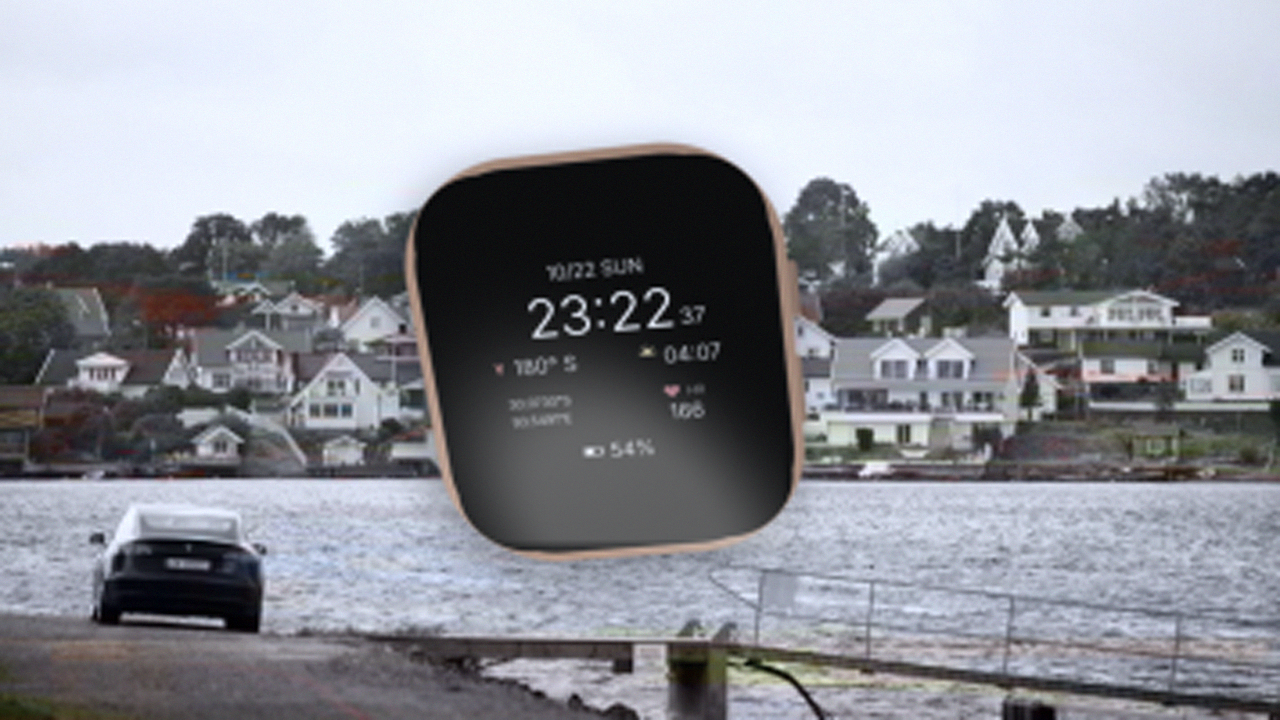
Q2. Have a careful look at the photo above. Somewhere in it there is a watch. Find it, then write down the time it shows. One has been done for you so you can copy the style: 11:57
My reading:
23:22
